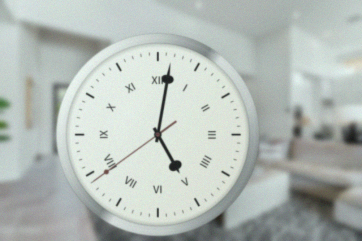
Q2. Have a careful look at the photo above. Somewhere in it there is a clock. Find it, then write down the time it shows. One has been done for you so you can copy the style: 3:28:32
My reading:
5:01:39
